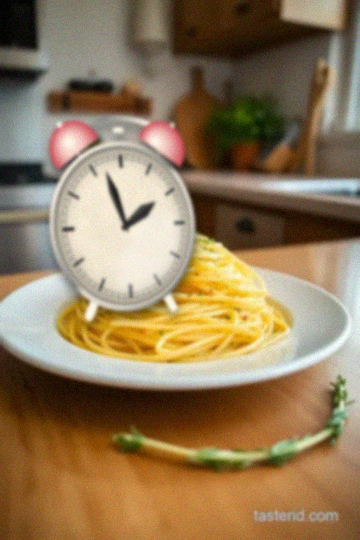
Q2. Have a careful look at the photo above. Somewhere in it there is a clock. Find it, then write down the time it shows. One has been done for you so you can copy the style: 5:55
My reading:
1:57
